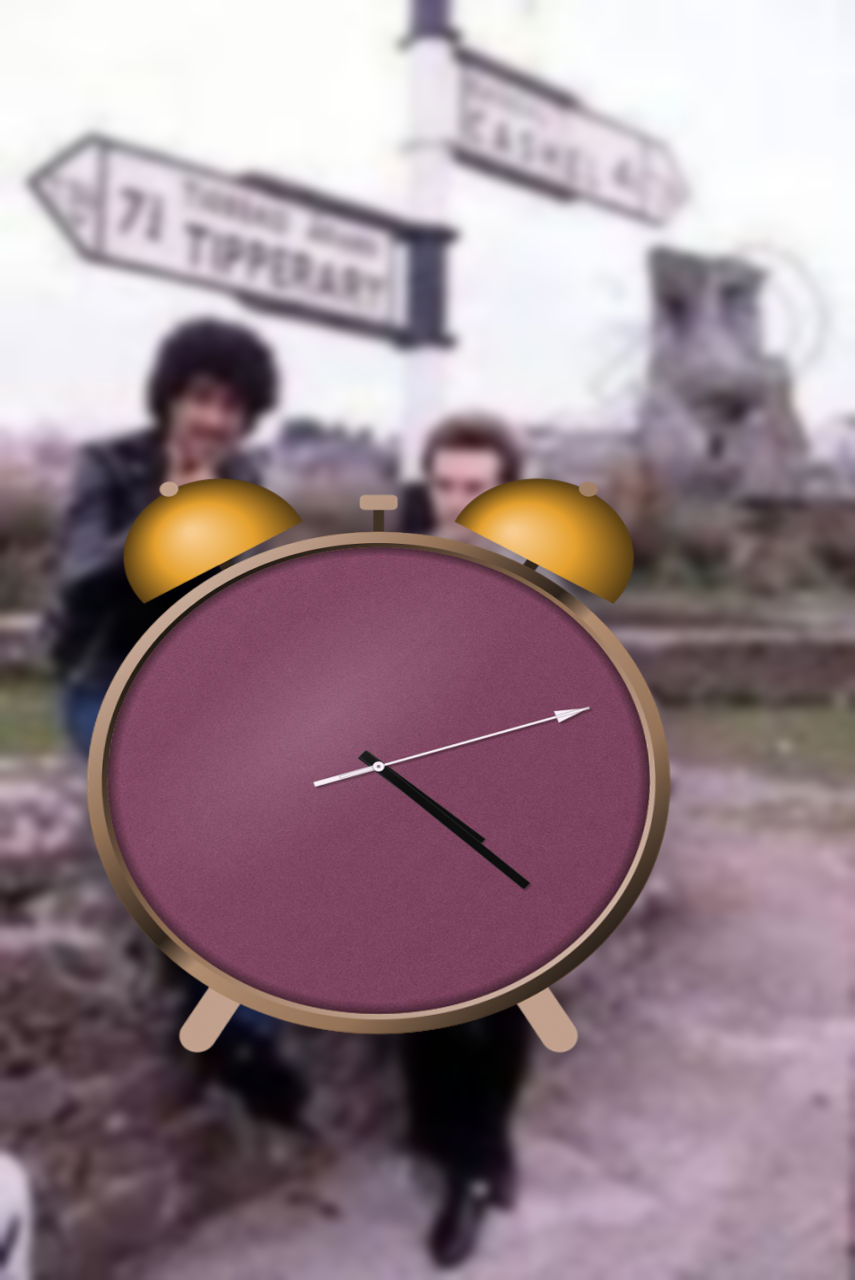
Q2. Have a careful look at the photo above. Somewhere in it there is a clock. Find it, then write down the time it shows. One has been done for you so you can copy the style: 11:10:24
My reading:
4:22:12
